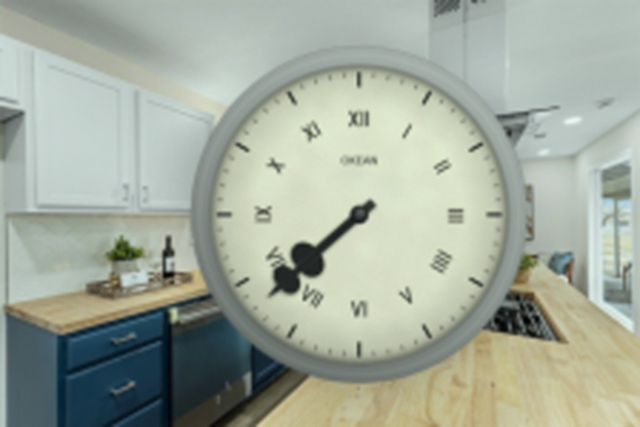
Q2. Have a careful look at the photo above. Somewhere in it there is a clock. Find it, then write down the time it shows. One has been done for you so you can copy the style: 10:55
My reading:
7:38
